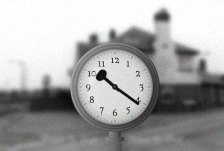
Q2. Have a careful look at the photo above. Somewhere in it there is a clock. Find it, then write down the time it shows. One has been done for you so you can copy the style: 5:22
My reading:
10:21
